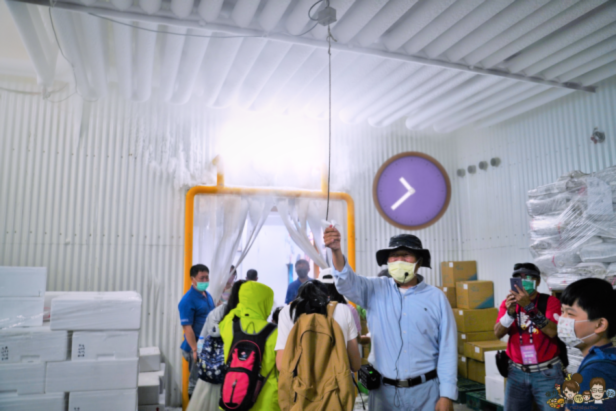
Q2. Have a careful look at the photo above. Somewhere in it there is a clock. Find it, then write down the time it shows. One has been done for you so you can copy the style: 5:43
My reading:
10:38
